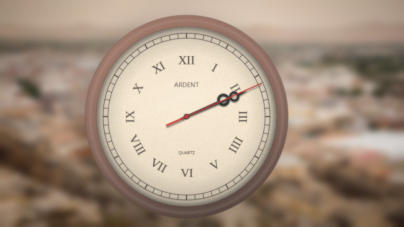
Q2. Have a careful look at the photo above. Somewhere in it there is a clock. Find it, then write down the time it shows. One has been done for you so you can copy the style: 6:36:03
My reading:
2:11:11
